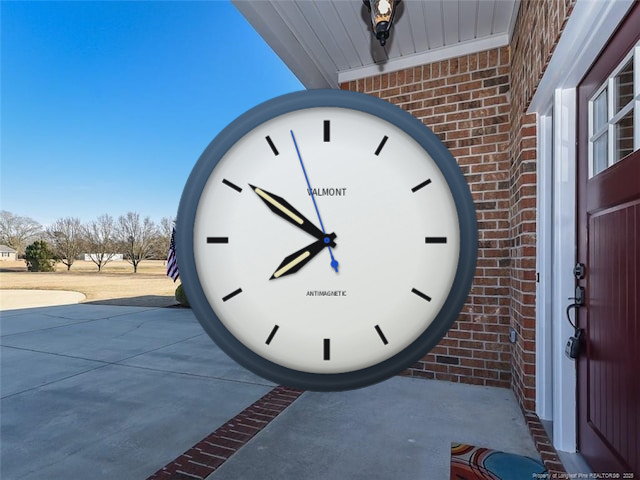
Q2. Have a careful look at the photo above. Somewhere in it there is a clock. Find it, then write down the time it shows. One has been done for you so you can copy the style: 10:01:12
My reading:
7:50:57
